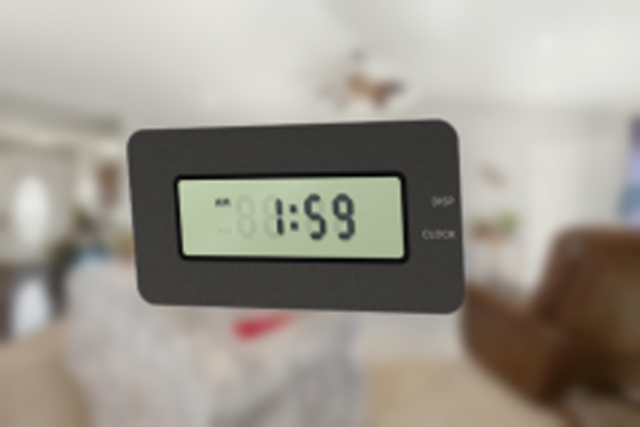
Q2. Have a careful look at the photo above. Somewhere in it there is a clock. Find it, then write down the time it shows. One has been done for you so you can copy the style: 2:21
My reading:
1:59
